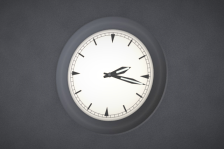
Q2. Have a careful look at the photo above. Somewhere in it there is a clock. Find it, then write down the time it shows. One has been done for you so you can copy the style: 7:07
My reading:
2:17
